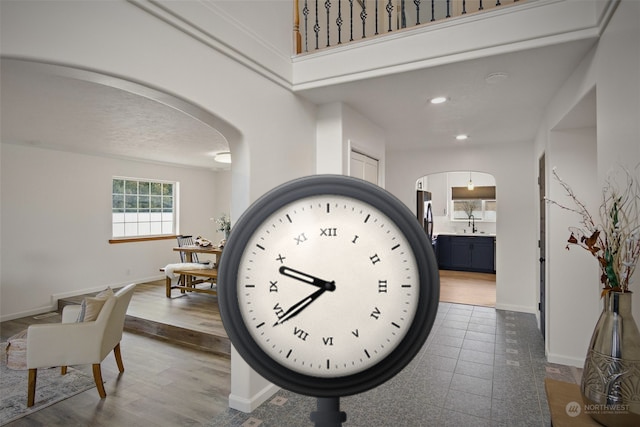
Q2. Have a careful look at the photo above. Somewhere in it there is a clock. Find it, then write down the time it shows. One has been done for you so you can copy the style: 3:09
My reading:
9:39
